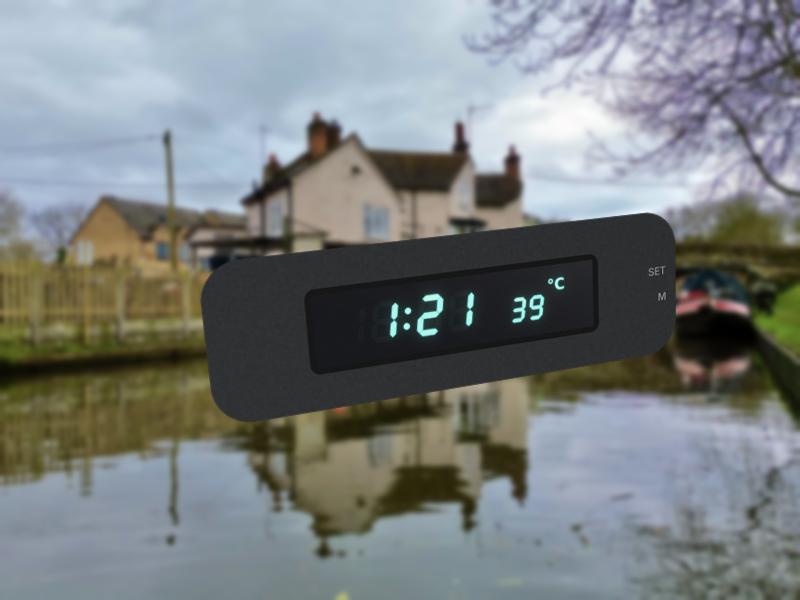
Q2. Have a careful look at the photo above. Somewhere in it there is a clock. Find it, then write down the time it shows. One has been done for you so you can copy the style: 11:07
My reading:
1:21
